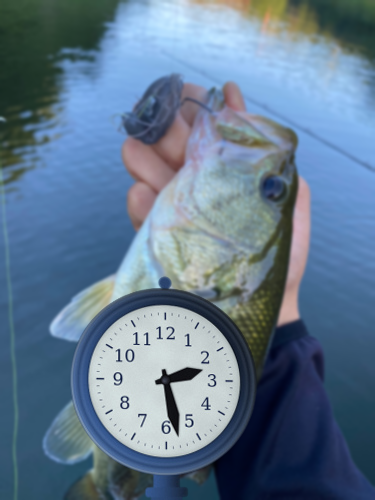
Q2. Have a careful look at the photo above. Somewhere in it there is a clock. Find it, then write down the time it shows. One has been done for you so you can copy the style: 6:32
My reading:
2:28
